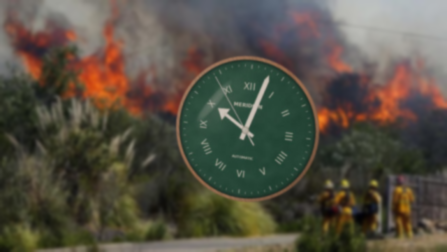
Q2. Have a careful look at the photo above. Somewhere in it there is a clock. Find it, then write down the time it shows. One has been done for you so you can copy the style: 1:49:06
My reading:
10:02:54
